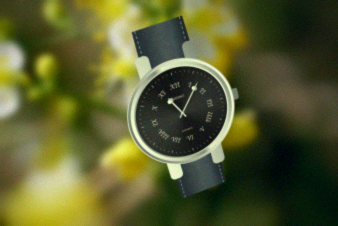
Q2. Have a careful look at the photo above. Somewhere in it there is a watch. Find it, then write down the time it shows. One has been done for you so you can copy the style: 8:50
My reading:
11:07
